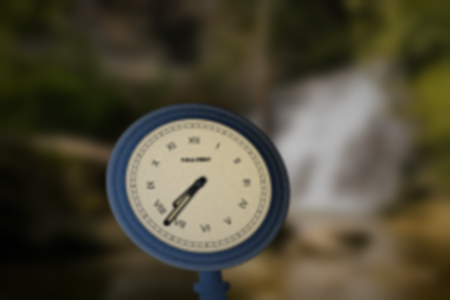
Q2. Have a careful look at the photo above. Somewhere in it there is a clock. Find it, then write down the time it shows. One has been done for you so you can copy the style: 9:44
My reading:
7:37
